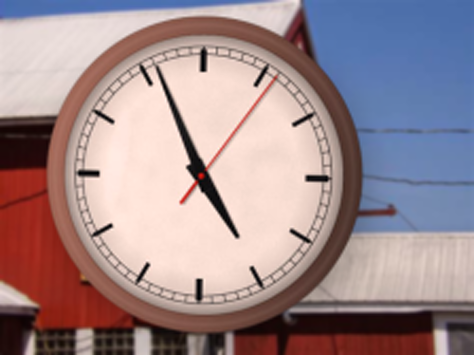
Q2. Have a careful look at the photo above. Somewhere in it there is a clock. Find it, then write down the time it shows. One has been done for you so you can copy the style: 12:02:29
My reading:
4:56:06
